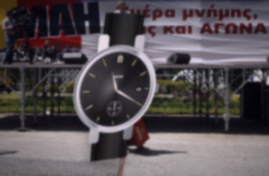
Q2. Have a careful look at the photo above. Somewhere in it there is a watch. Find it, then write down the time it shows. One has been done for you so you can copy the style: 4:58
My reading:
11:20
